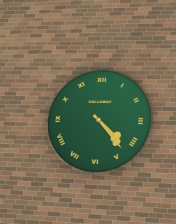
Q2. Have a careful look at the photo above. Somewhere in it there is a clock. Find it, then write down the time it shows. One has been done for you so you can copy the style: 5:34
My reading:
4:23
